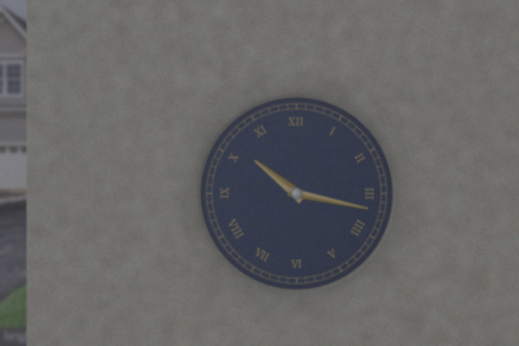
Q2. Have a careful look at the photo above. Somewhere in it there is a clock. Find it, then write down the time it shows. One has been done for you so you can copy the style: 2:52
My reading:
10:17
